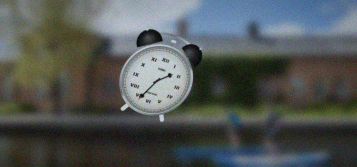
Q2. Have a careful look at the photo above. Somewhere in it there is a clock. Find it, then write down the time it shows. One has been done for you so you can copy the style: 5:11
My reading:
1:34
